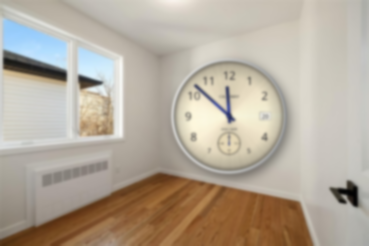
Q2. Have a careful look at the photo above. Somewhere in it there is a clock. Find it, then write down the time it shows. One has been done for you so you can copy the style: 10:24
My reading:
11:52
